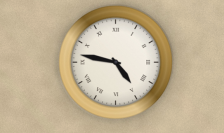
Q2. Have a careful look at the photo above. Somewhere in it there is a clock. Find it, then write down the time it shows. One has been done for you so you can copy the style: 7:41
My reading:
4:47
